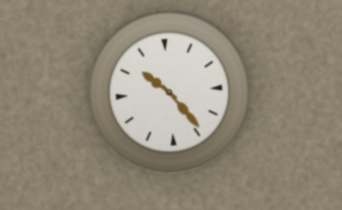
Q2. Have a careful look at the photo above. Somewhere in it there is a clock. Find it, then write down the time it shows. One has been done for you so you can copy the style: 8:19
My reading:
10:24
